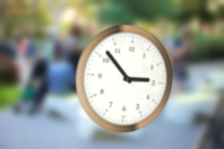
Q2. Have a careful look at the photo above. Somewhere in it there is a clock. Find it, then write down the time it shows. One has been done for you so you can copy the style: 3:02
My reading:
2:52
